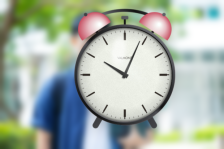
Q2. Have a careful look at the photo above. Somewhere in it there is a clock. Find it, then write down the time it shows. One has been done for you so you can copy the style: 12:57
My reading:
10:04
